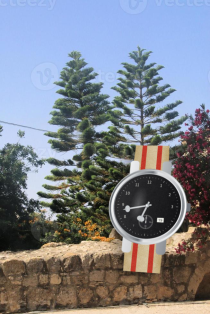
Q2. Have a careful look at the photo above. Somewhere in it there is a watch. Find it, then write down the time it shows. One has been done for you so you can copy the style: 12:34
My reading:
6:43
